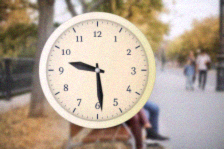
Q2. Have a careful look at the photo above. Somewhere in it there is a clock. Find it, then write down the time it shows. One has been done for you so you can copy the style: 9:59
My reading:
9:29
